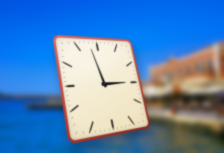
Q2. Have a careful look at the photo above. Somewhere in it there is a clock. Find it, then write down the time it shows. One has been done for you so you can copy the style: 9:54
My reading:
2:58
